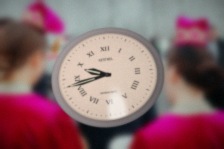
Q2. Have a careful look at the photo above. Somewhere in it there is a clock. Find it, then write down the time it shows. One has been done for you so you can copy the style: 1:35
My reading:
9:43
